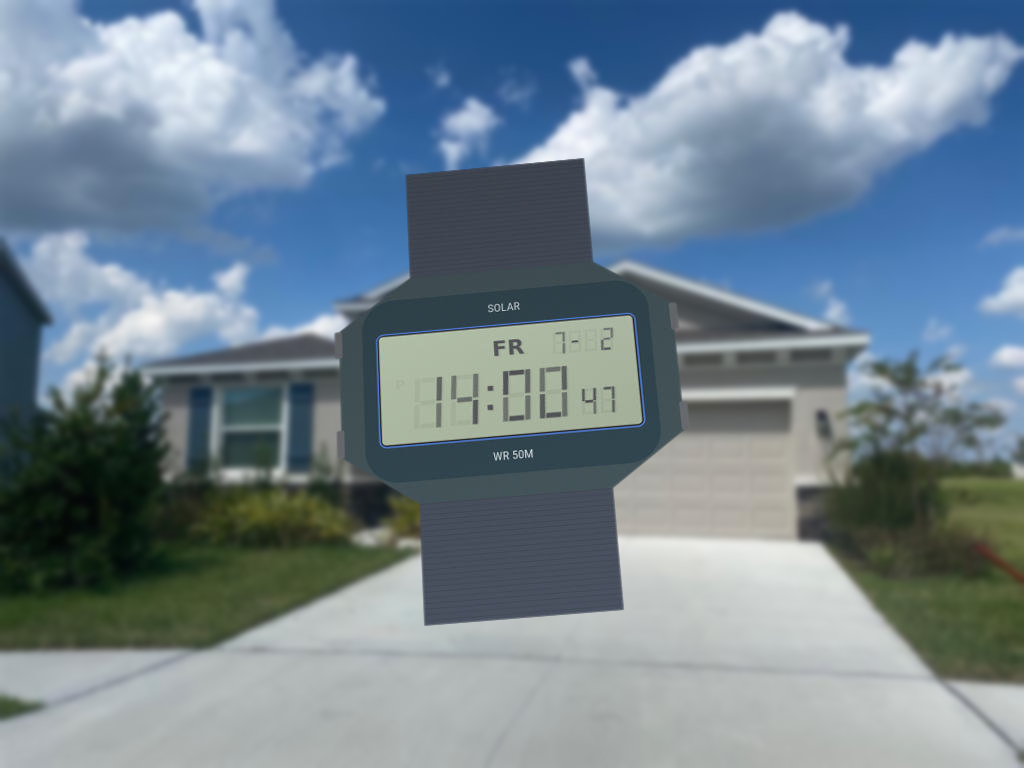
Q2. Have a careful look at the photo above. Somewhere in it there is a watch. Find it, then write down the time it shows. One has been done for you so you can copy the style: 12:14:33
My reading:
14:00:47
